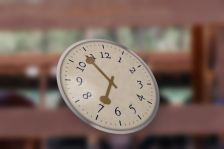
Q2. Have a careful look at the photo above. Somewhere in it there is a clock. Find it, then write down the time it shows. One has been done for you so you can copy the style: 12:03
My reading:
6:54
